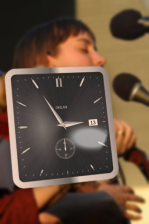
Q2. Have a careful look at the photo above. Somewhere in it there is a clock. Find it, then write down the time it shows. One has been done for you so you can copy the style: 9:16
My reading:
2:55
